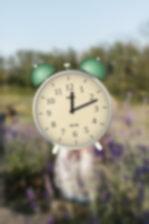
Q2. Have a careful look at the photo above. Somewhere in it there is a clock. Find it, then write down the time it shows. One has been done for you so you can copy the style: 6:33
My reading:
12:12
